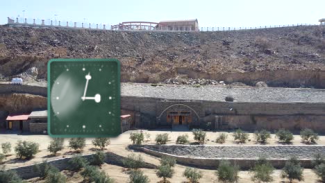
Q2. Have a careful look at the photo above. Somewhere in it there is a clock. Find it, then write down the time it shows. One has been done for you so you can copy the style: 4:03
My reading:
3:02
